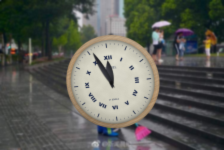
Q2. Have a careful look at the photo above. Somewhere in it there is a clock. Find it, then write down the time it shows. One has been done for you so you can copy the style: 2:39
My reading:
11:56
